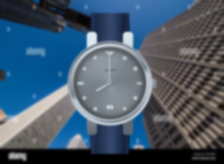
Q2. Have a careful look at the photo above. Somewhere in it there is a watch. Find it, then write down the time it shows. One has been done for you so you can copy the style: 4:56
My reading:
8:00
